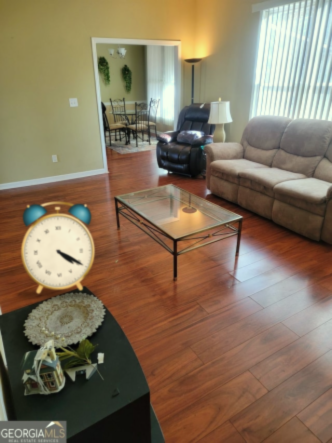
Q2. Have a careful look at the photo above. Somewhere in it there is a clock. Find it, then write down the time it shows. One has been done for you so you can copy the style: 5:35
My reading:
4:20
